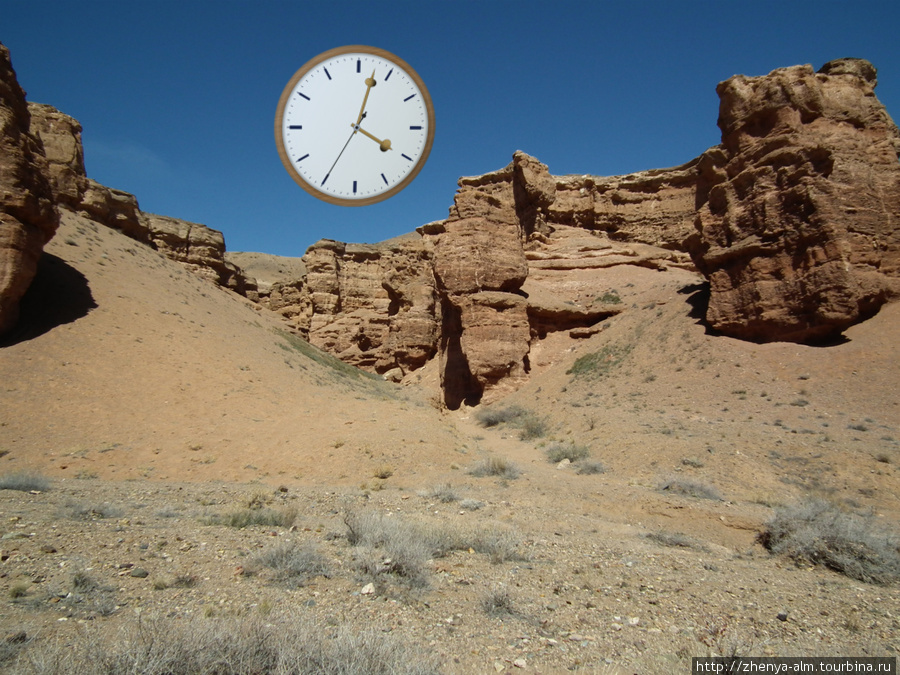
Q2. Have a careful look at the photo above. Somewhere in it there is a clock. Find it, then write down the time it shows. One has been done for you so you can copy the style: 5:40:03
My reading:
4:02:35
